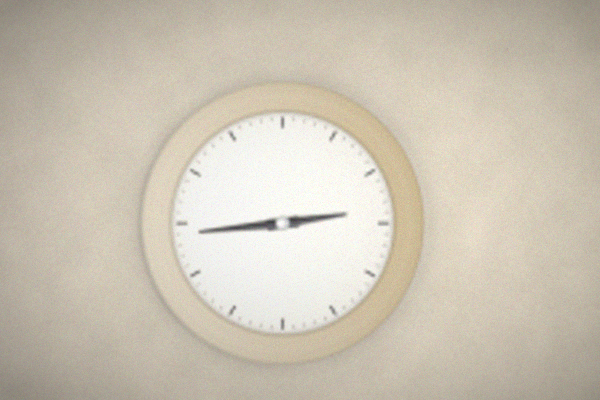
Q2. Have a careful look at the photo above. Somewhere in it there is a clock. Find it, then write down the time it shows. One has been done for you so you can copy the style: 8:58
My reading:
2:44
